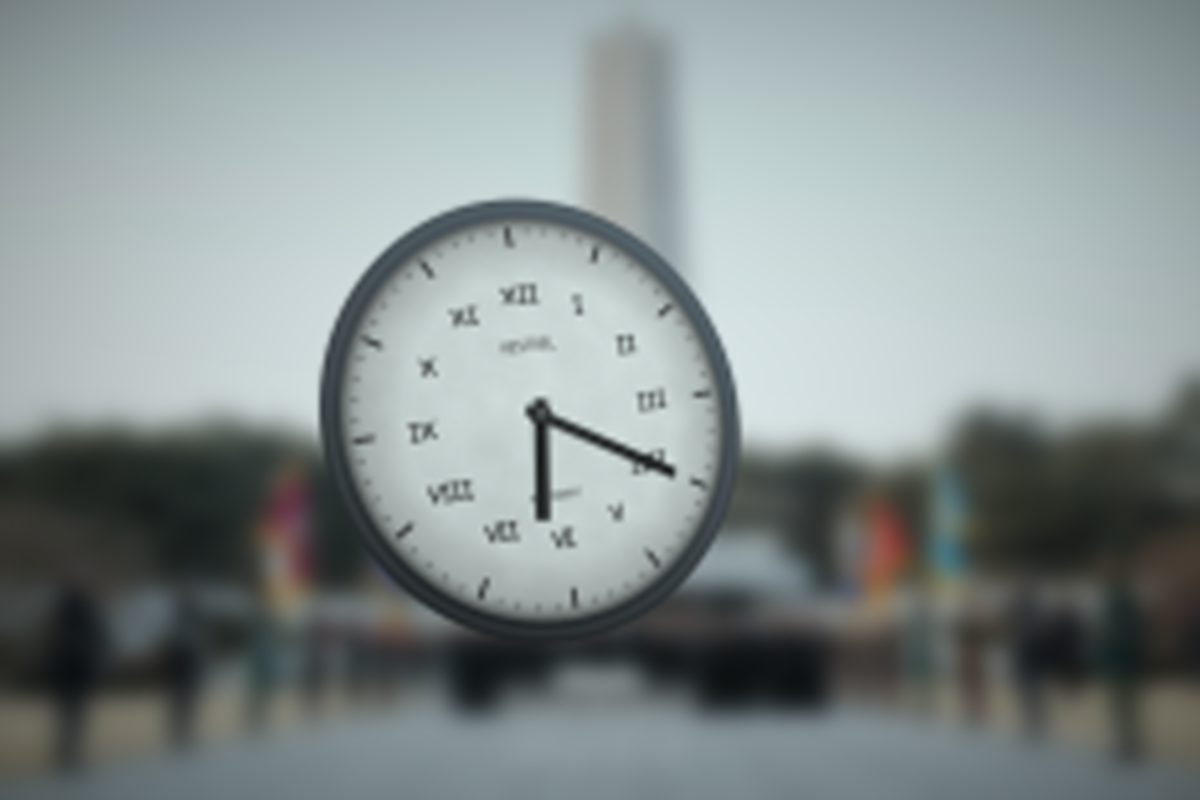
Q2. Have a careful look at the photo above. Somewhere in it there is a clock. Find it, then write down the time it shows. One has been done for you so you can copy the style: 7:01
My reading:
6:20
